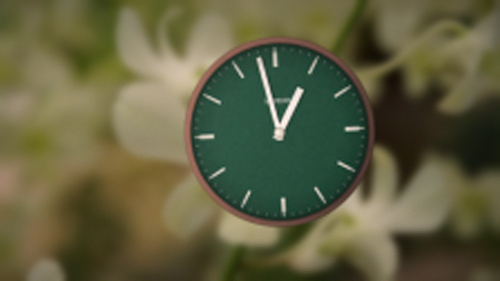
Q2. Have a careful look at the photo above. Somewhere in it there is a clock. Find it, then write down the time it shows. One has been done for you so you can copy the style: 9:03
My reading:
12:58
